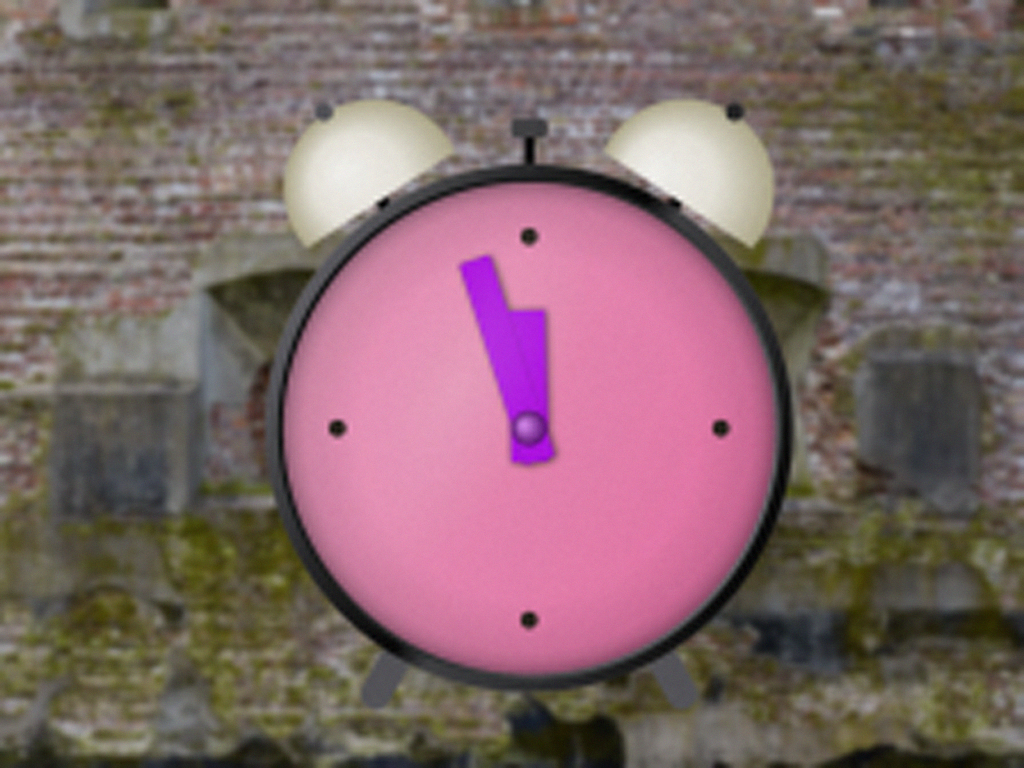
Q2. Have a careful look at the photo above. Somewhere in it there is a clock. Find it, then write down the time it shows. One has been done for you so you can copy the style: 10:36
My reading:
11:57
